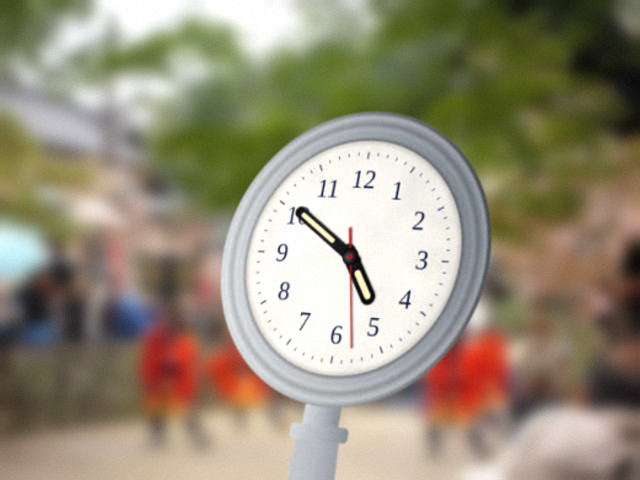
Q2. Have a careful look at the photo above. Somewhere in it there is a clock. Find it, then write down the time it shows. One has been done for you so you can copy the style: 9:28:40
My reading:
4:50:28
